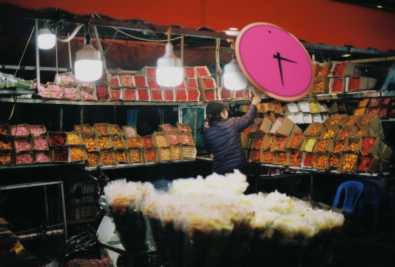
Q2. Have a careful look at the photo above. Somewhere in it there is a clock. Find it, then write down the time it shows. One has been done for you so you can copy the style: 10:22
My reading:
3:32
